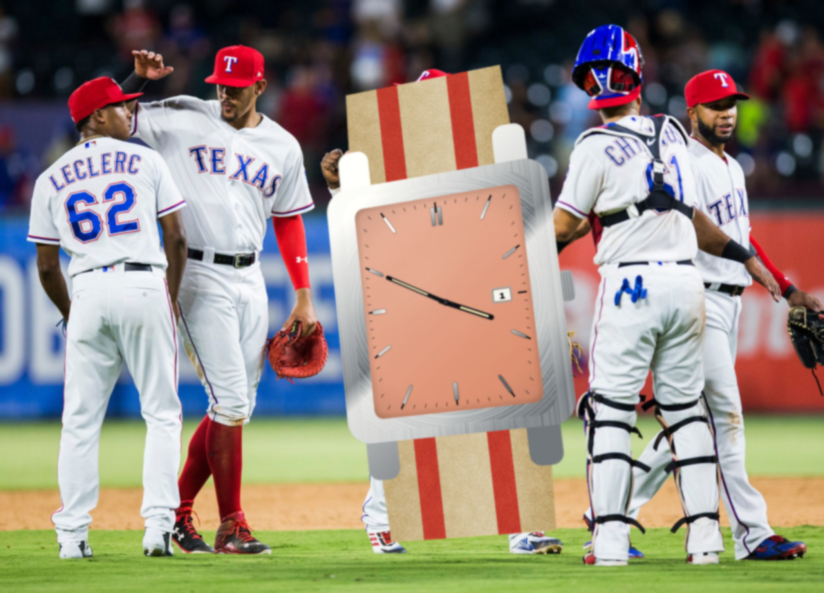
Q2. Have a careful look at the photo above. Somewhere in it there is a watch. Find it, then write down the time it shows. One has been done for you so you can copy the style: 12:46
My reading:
3:50
